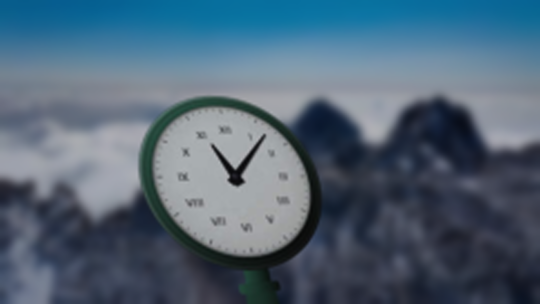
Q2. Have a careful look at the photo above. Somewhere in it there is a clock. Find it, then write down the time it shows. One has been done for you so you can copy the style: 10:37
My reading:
11:07
